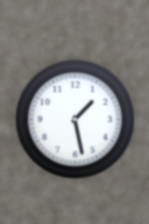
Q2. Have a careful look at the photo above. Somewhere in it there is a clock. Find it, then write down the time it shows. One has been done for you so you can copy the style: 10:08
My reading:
1:28
